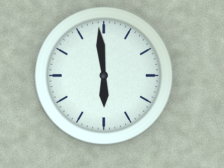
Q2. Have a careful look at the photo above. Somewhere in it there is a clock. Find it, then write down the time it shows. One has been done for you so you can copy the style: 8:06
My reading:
5:59
